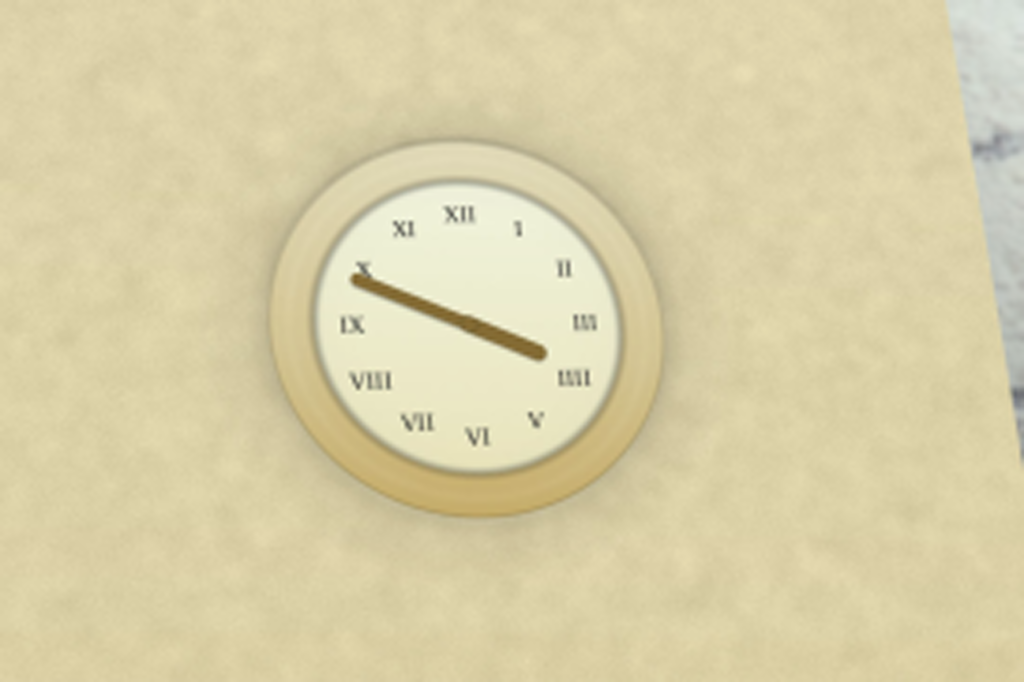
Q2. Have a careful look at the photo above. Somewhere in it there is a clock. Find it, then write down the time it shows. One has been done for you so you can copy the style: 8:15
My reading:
3:49
